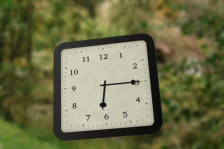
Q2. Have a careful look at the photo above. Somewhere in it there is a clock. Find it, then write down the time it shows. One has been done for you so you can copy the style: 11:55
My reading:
6:15
